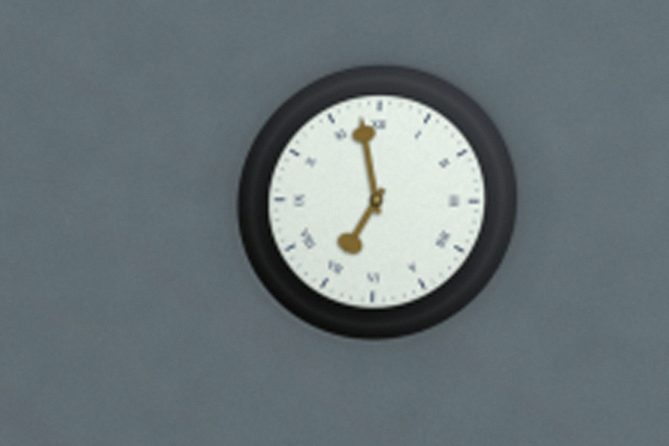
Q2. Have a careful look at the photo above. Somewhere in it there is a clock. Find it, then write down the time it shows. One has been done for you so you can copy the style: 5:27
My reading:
6:58
